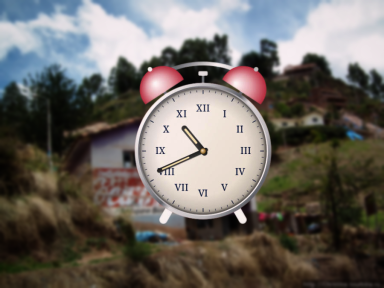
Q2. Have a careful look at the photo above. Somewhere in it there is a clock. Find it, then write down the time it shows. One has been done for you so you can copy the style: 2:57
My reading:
10:41
